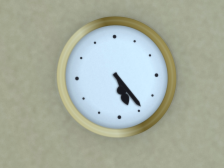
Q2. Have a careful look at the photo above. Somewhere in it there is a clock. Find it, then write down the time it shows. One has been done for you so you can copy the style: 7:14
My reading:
5:24
